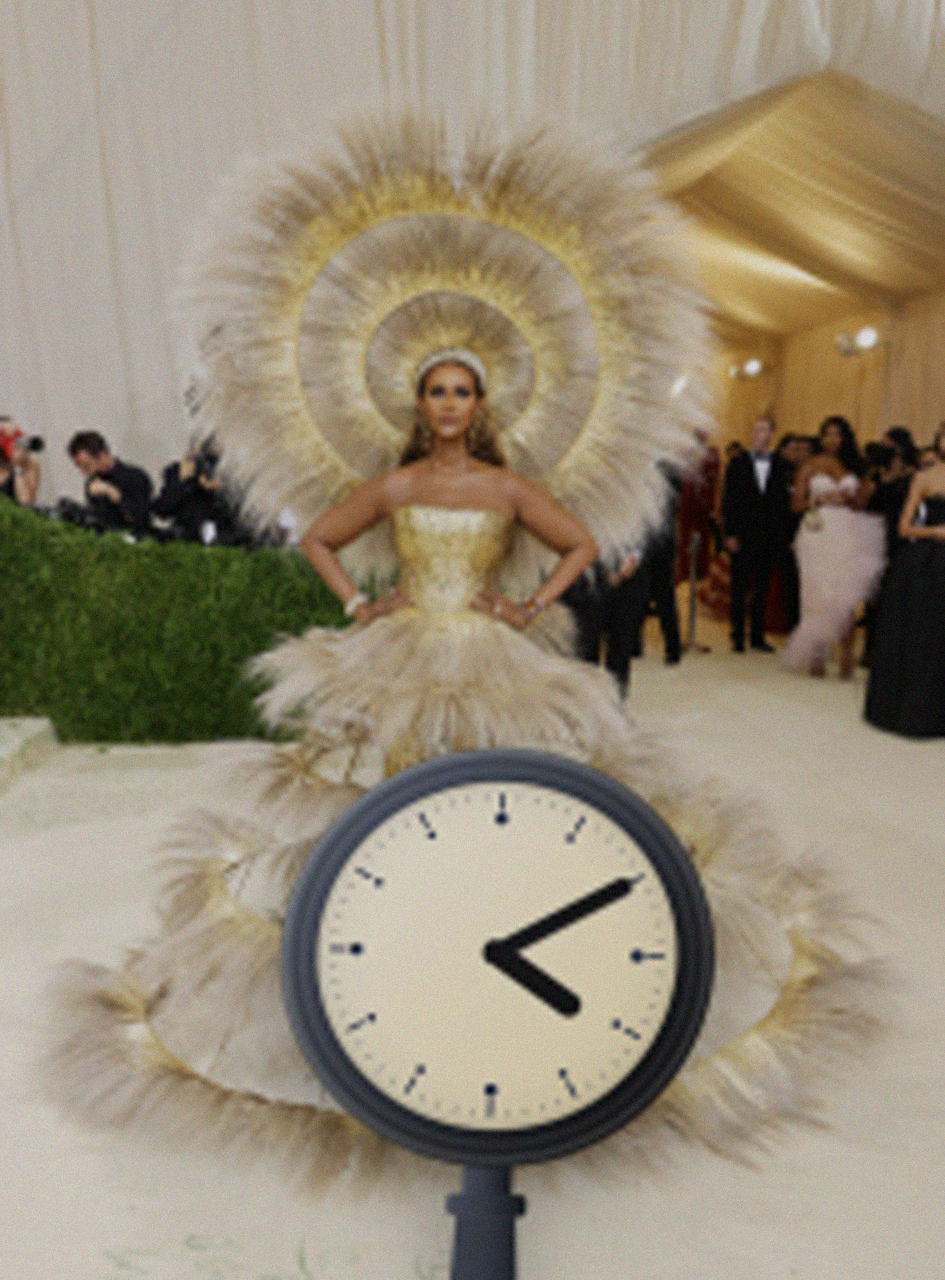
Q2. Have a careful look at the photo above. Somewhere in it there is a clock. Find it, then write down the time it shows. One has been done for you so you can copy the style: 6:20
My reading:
4:10
